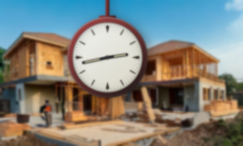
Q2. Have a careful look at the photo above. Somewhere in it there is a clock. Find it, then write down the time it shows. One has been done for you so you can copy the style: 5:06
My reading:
2:43
